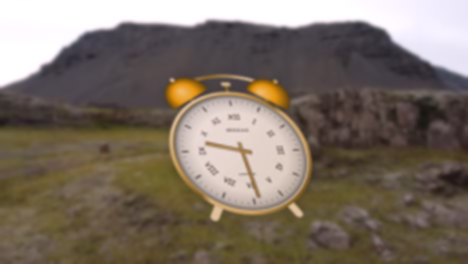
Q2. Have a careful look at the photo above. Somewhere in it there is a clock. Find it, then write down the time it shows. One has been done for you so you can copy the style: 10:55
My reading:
9:29
